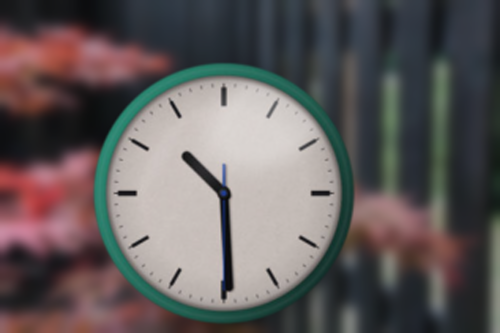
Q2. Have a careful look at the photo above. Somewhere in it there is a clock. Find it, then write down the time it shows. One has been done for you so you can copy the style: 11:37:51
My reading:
10:29:30
